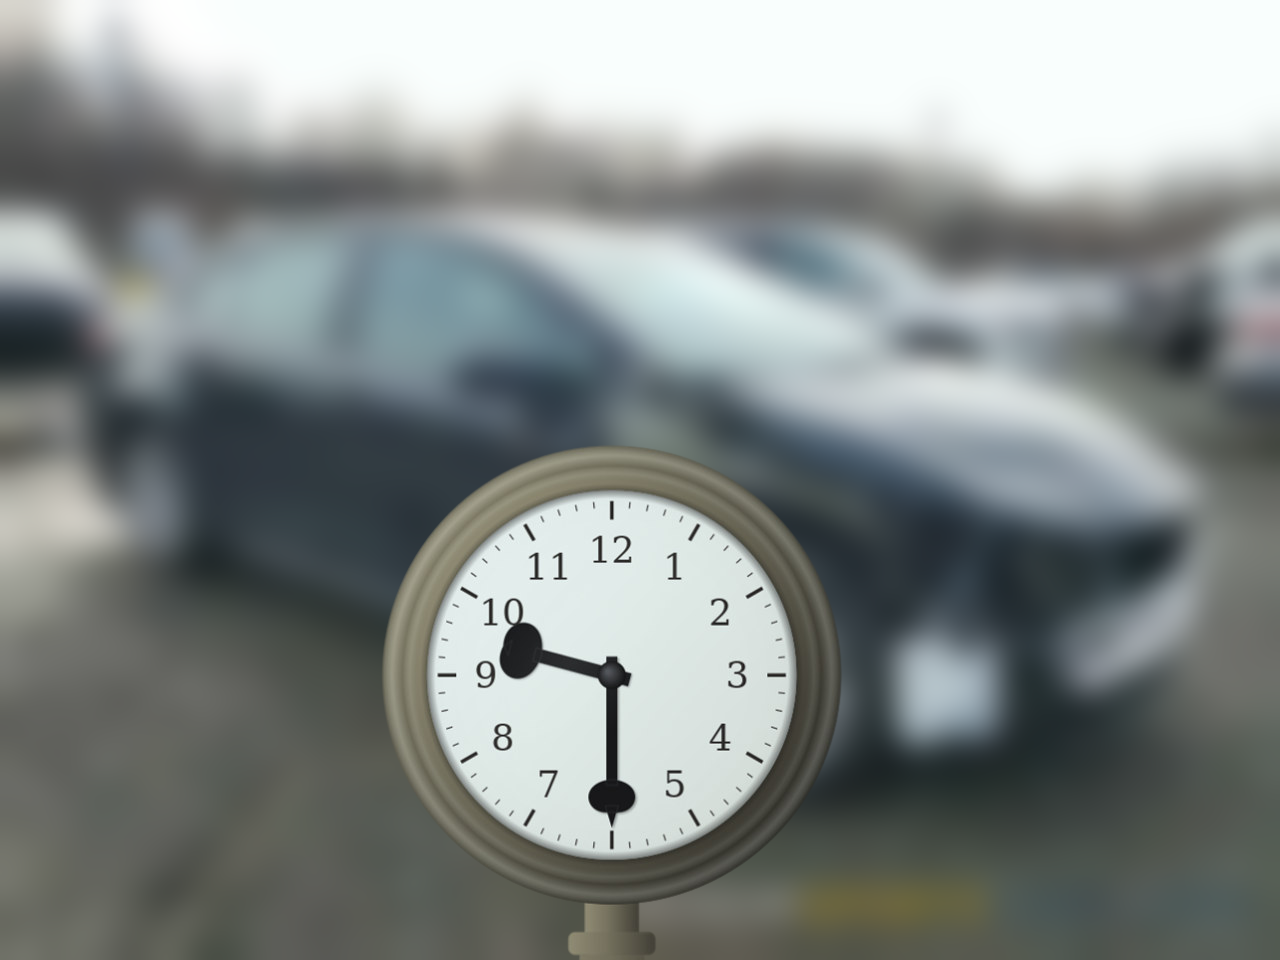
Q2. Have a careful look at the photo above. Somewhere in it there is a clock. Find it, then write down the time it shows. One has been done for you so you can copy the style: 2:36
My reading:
9:30
